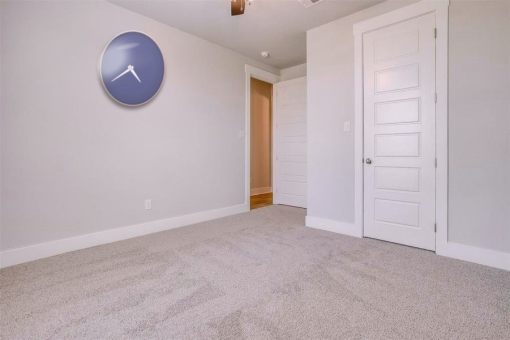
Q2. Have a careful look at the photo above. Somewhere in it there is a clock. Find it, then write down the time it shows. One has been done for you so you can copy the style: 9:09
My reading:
4:40
